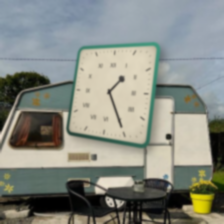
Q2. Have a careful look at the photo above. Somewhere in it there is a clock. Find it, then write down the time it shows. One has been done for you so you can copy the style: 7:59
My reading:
1:25
